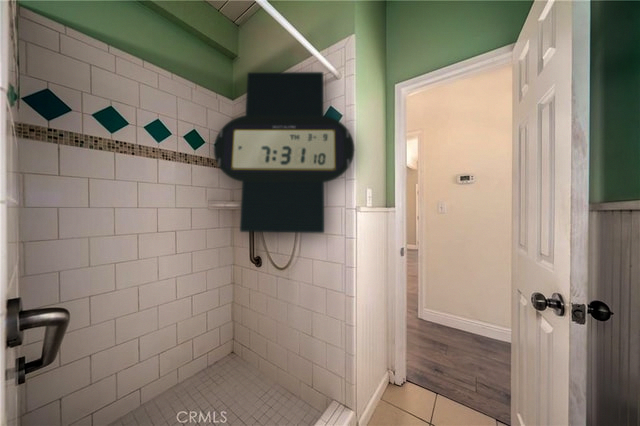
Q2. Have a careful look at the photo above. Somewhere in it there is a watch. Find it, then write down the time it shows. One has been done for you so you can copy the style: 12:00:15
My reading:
7:31:10
